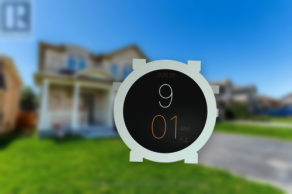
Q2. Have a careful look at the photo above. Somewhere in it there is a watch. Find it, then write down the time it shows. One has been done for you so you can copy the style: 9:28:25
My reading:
9:01:54
